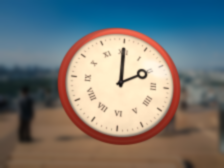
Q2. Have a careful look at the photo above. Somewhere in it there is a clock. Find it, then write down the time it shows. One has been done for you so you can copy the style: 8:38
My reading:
2:00
